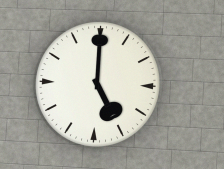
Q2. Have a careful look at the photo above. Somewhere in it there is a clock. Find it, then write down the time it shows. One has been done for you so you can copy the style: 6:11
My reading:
5:00
